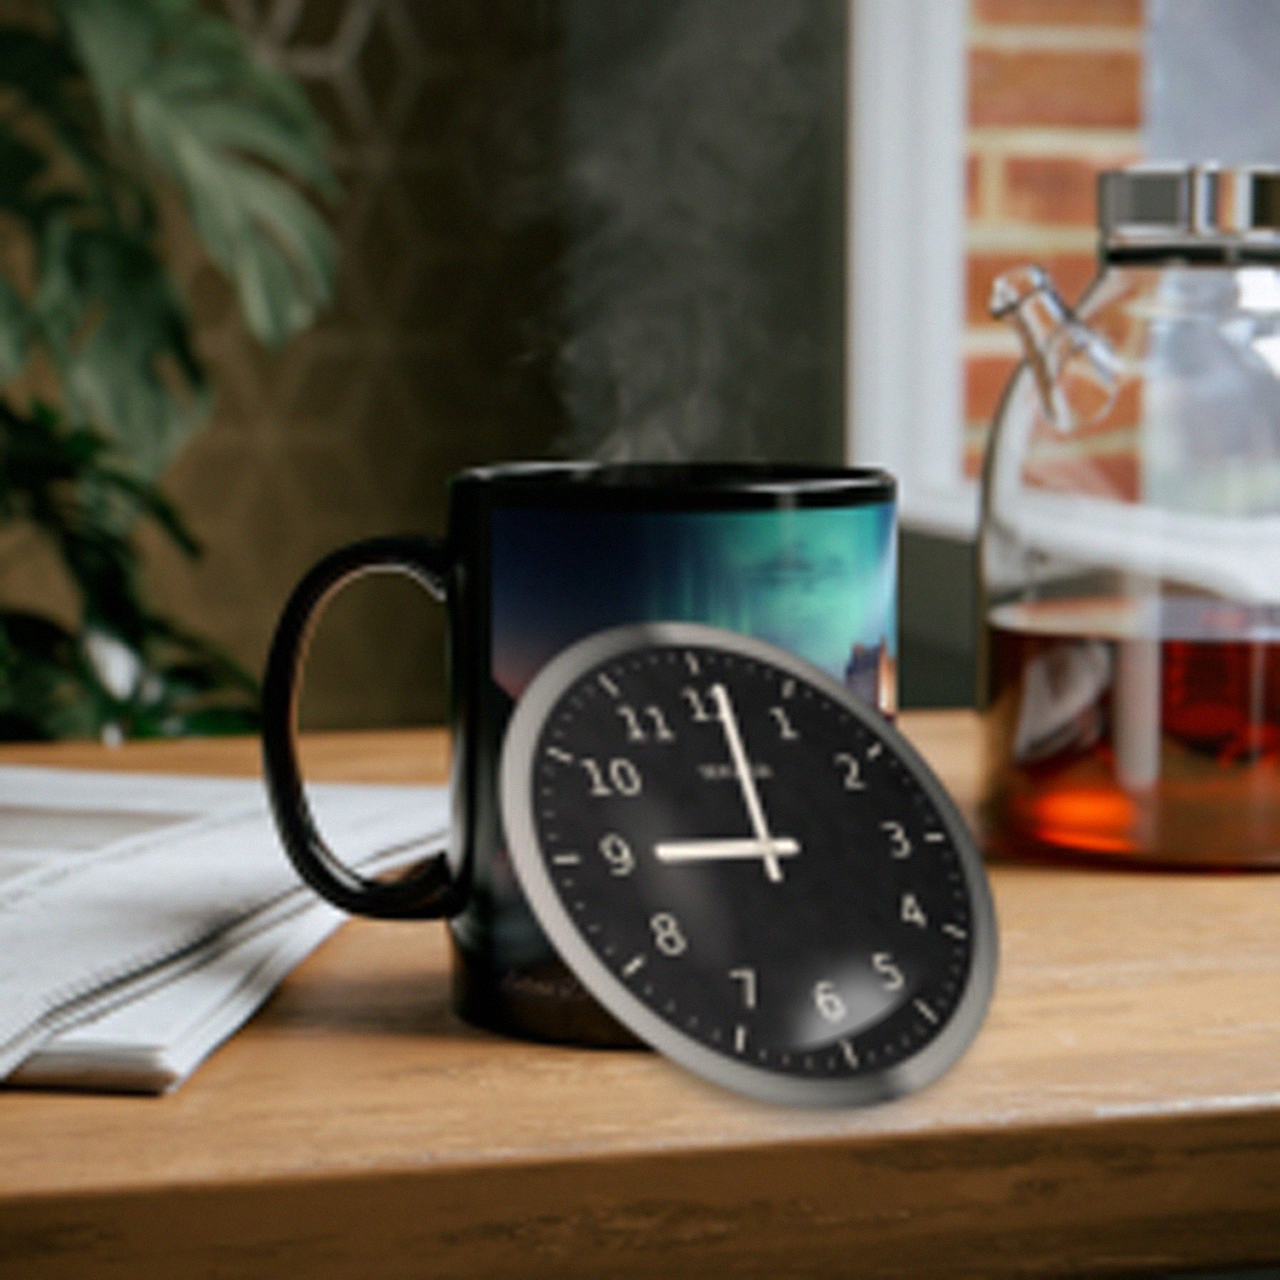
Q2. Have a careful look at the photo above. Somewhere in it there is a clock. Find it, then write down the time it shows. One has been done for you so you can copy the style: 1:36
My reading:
9:01
